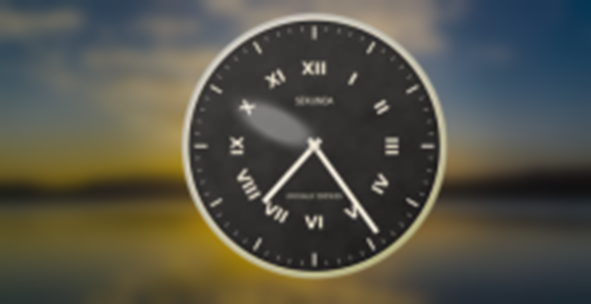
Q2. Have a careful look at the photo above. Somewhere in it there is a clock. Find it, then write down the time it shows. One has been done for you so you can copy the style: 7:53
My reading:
7:24
